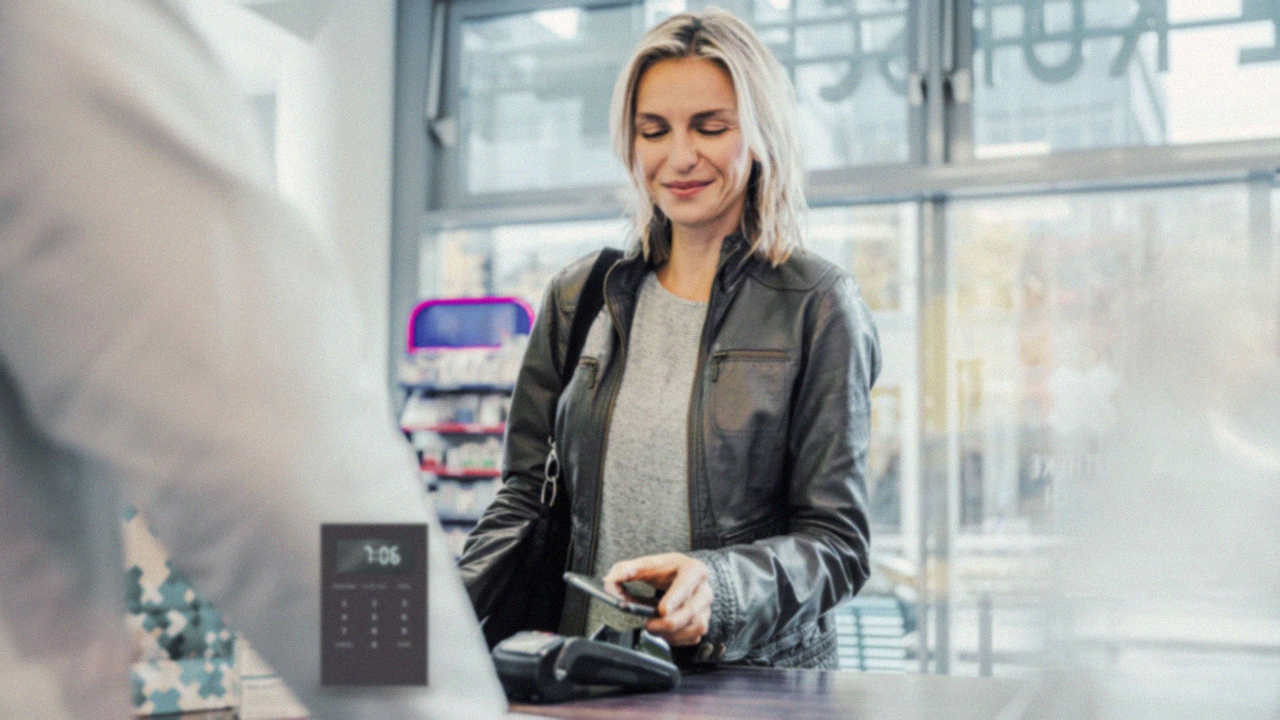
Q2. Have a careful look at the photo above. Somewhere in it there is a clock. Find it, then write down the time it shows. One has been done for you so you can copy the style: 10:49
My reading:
7:06
